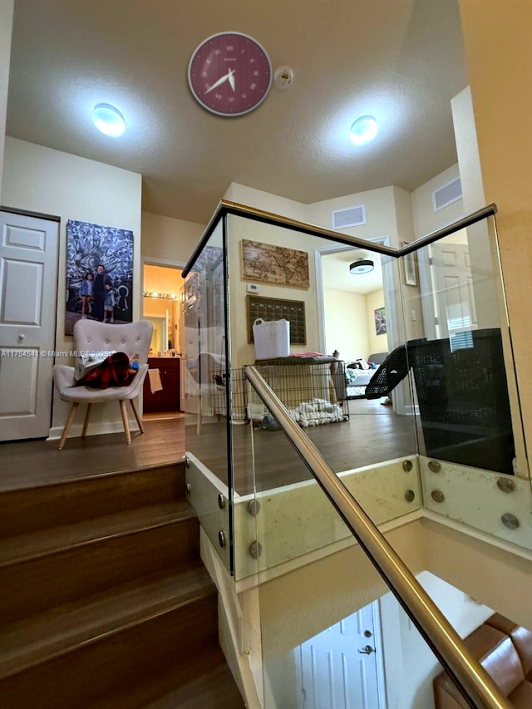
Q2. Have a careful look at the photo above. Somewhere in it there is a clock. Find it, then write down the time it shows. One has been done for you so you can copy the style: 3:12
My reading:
5:39
